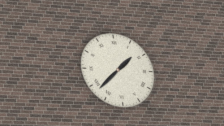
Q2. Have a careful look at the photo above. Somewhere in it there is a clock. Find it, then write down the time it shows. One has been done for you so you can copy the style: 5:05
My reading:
1:38
